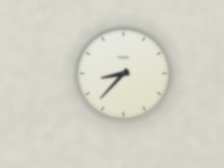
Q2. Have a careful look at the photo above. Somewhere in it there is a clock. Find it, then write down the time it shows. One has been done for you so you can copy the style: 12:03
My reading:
8:37
